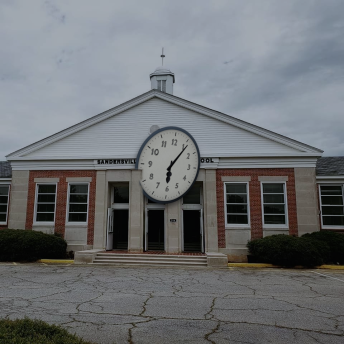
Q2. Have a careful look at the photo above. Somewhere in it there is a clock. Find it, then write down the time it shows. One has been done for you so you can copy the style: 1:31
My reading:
6:06
